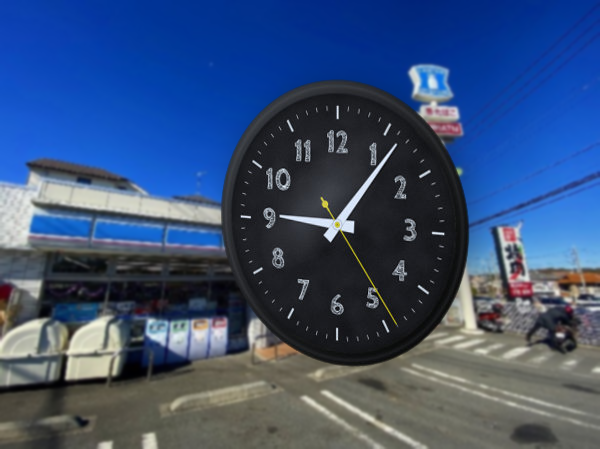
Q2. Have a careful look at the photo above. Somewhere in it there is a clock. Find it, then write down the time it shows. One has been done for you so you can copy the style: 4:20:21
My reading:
9:06:24
